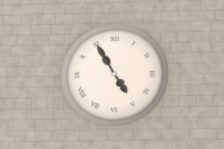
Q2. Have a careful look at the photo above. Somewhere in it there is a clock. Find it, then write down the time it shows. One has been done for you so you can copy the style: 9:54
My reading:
4:55
